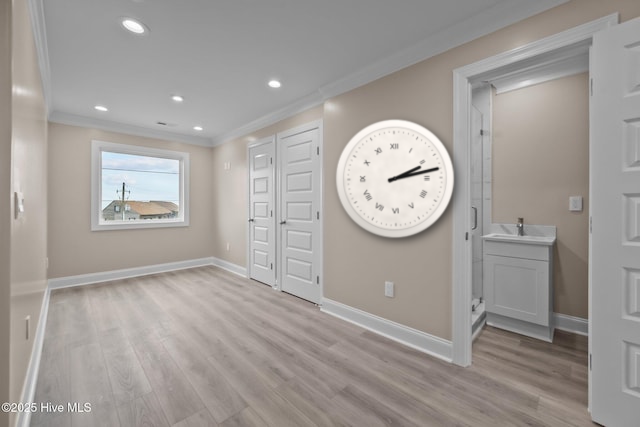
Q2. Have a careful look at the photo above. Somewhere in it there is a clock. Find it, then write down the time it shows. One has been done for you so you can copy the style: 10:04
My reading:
2:13
